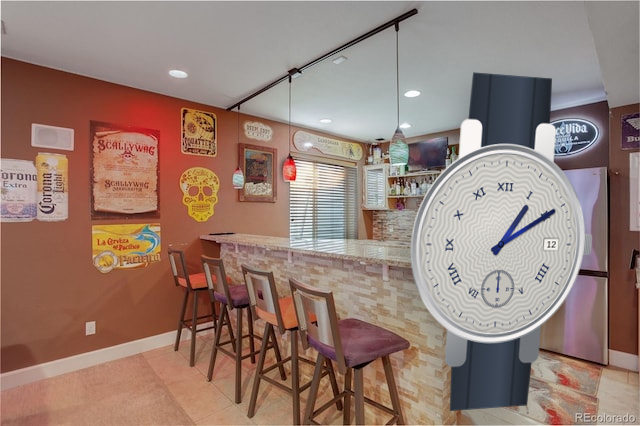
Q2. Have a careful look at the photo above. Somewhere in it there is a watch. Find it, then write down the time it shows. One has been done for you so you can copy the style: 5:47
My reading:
1:10
